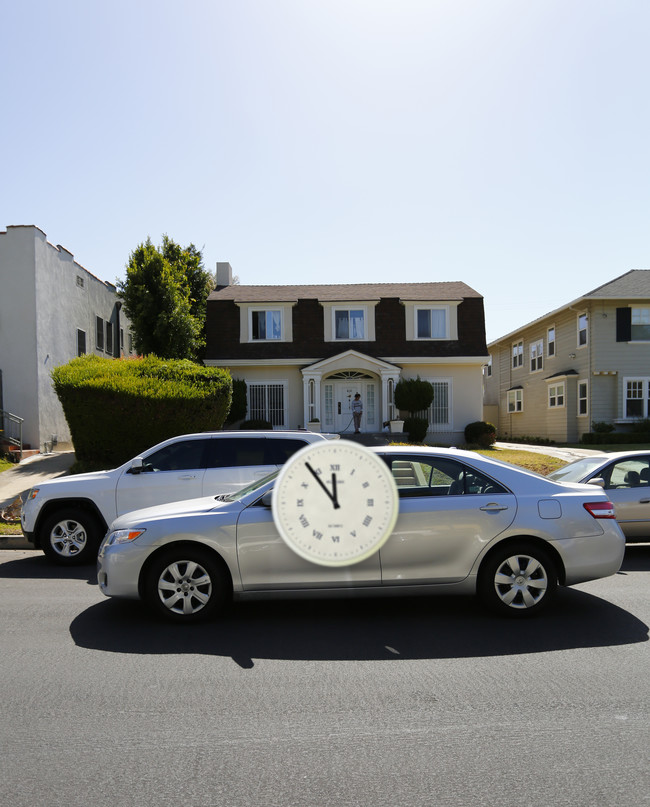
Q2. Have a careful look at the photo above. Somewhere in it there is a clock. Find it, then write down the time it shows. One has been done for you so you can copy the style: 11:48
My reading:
11:54
